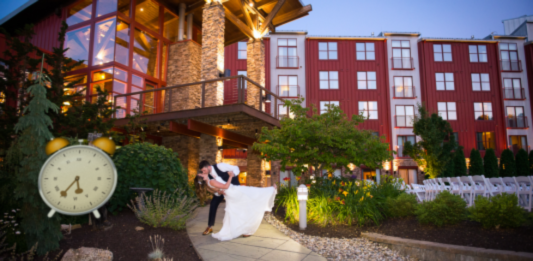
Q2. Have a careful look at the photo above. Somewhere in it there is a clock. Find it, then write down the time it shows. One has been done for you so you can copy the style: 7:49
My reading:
5:36
